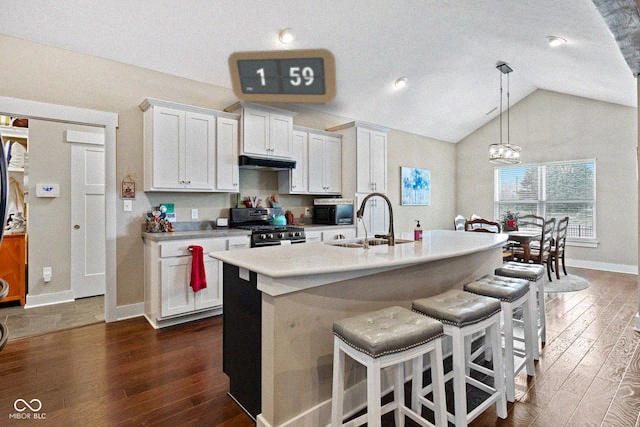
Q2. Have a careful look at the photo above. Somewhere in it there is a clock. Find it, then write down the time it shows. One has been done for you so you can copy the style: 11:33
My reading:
1:59
